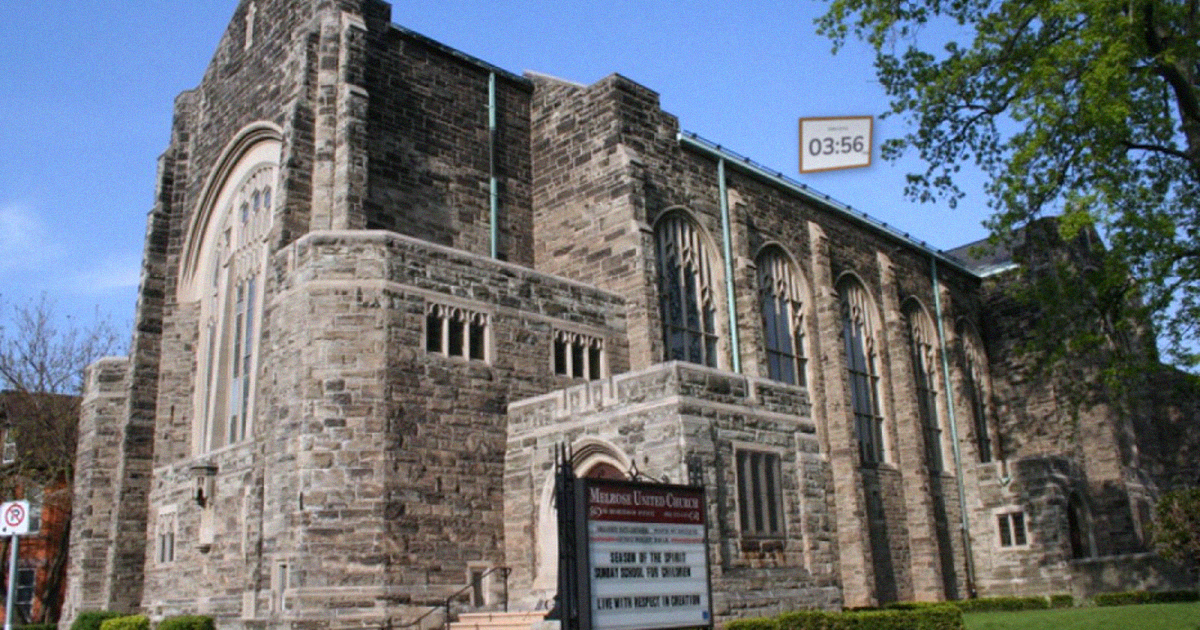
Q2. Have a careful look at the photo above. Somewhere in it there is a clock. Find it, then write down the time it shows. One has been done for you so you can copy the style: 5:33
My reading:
3:56
